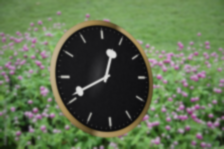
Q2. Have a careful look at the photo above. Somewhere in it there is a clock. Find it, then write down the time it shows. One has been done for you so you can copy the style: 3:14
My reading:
12:41
